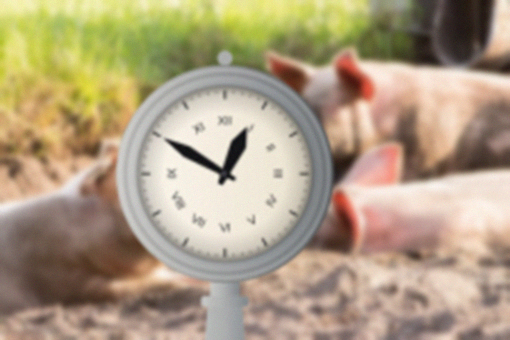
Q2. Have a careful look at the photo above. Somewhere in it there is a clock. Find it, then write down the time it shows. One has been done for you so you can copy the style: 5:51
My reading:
12:50
